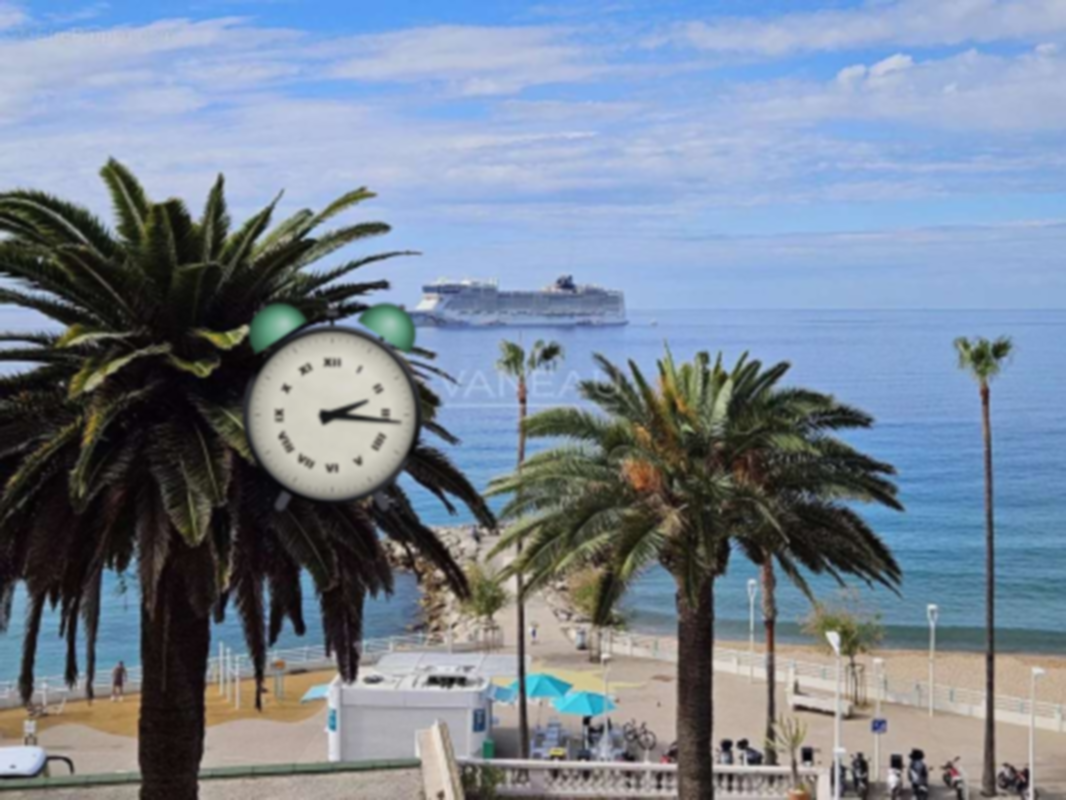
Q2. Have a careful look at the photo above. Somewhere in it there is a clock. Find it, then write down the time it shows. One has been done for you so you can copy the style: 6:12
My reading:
2:16
